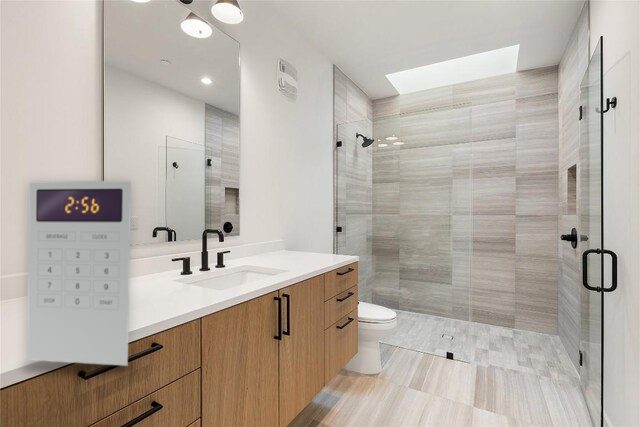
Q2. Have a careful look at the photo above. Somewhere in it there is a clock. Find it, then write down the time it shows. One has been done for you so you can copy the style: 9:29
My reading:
2:56
